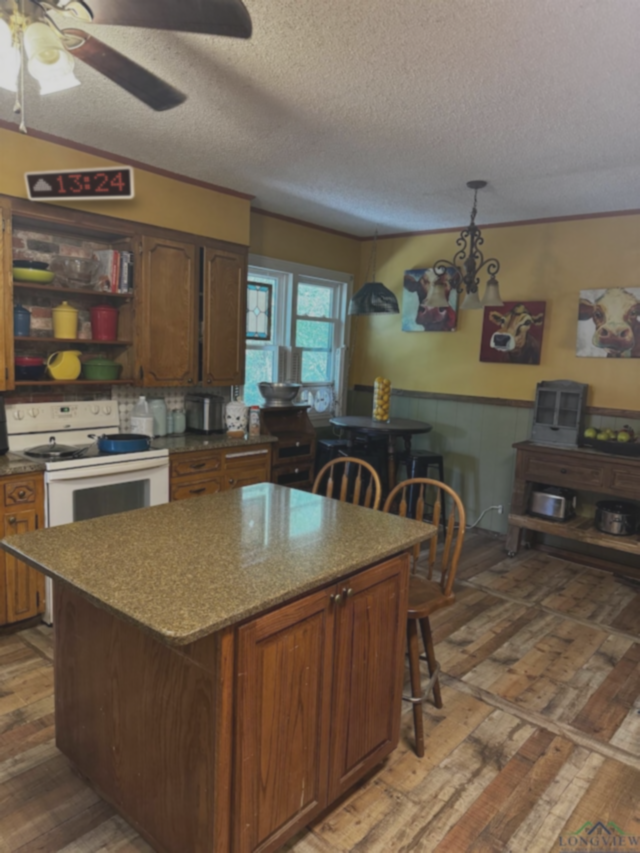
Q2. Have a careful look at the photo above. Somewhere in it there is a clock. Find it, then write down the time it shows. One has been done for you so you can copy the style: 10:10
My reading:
13:24
